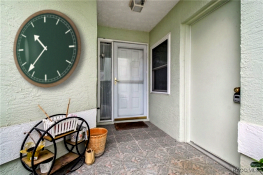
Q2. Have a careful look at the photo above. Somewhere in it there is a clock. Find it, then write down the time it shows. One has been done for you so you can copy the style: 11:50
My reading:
10:37
